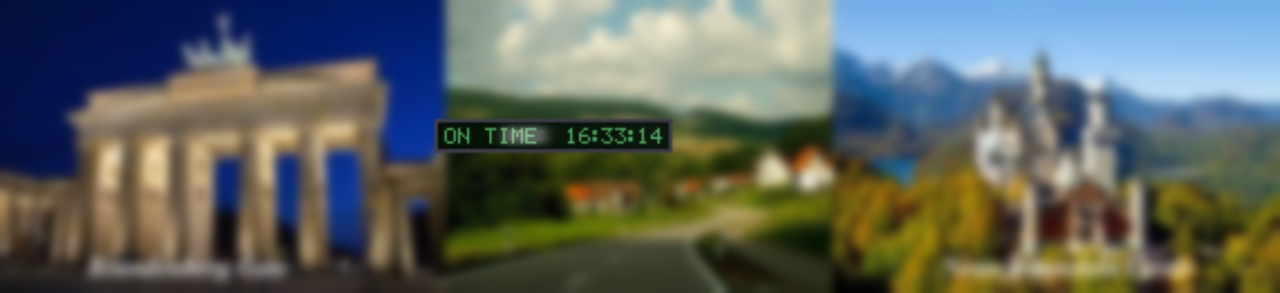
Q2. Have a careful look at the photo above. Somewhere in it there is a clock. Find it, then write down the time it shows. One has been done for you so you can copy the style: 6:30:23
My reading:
16:33:14
